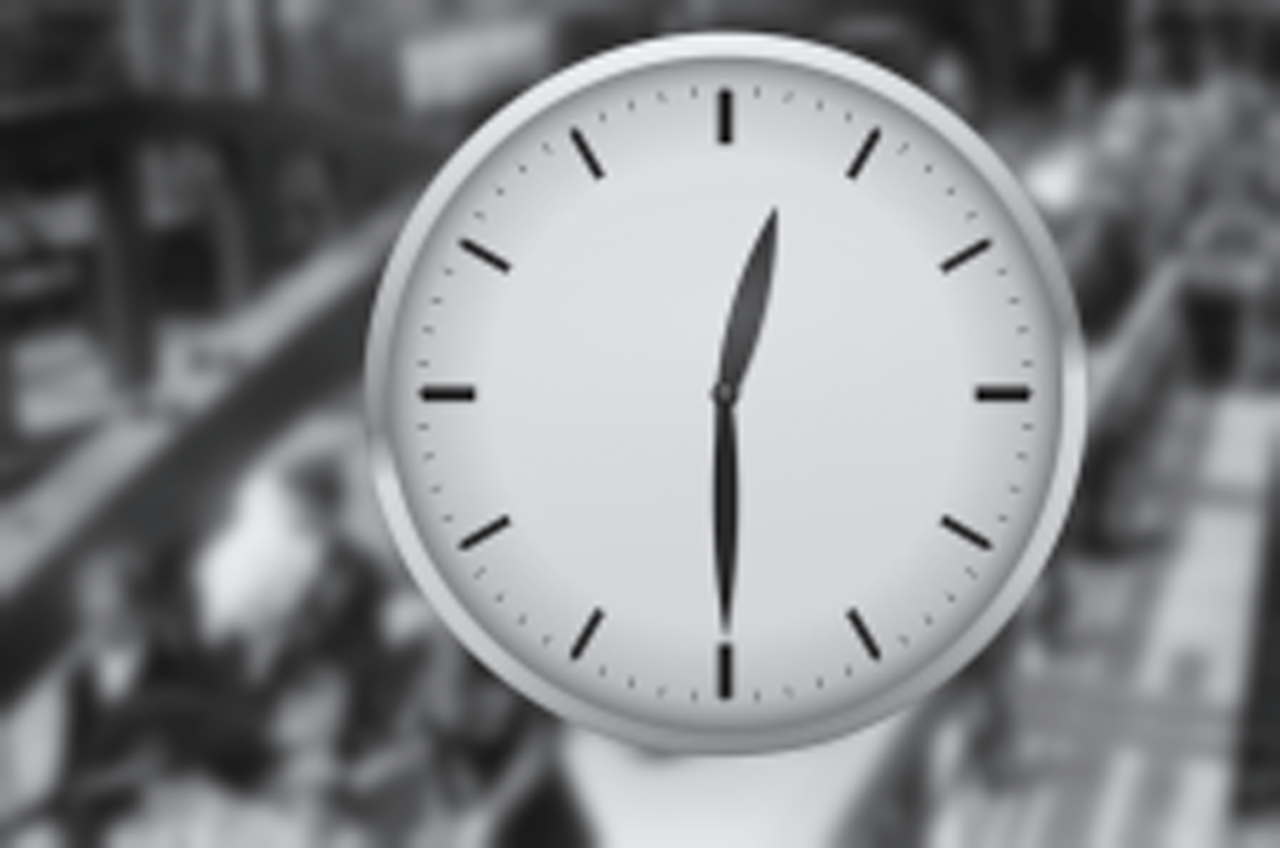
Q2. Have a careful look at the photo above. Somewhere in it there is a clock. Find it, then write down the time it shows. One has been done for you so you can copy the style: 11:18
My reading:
12:30
